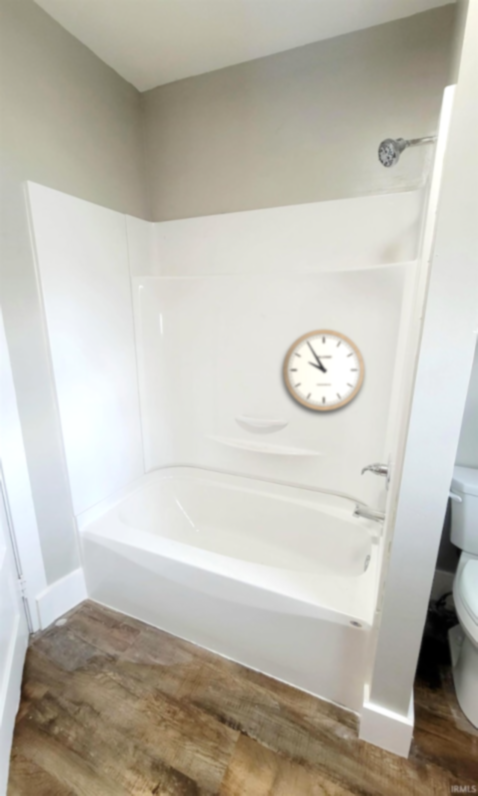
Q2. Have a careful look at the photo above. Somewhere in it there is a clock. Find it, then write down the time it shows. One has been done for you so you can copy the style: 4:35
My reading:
9:55
